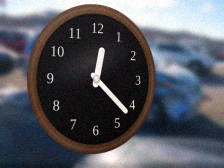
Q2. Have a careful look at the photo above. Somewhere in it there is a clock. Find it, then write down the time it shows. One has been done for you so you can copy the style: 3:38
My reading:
12:22
